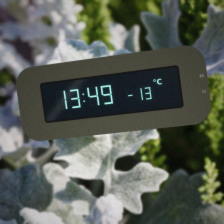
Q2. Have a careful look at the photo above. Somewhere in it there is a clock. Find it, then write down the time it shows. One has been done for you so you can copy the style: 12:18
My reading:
13:49
